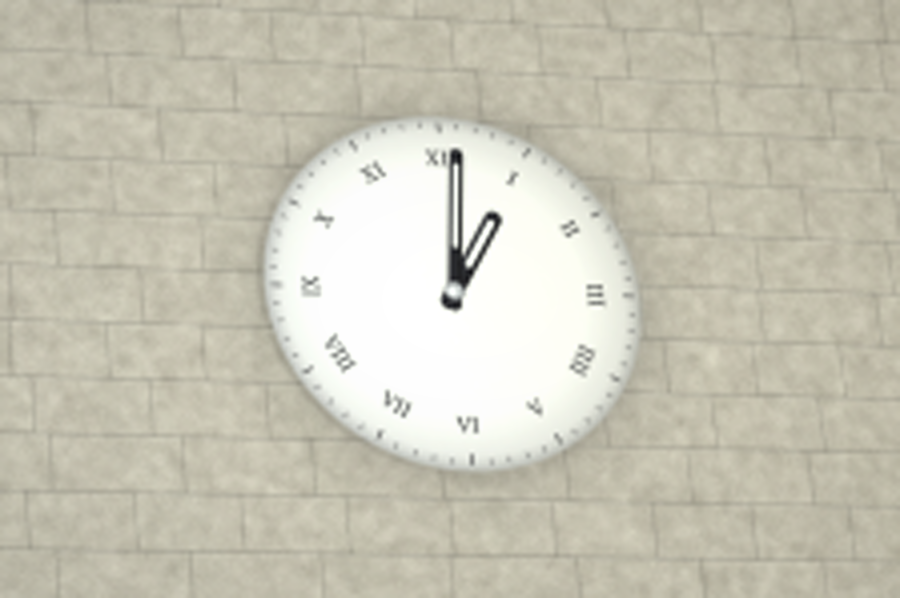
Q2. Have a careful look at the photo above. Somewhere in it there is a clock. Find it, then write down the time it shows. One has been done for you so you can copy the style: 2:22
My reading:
1:01
